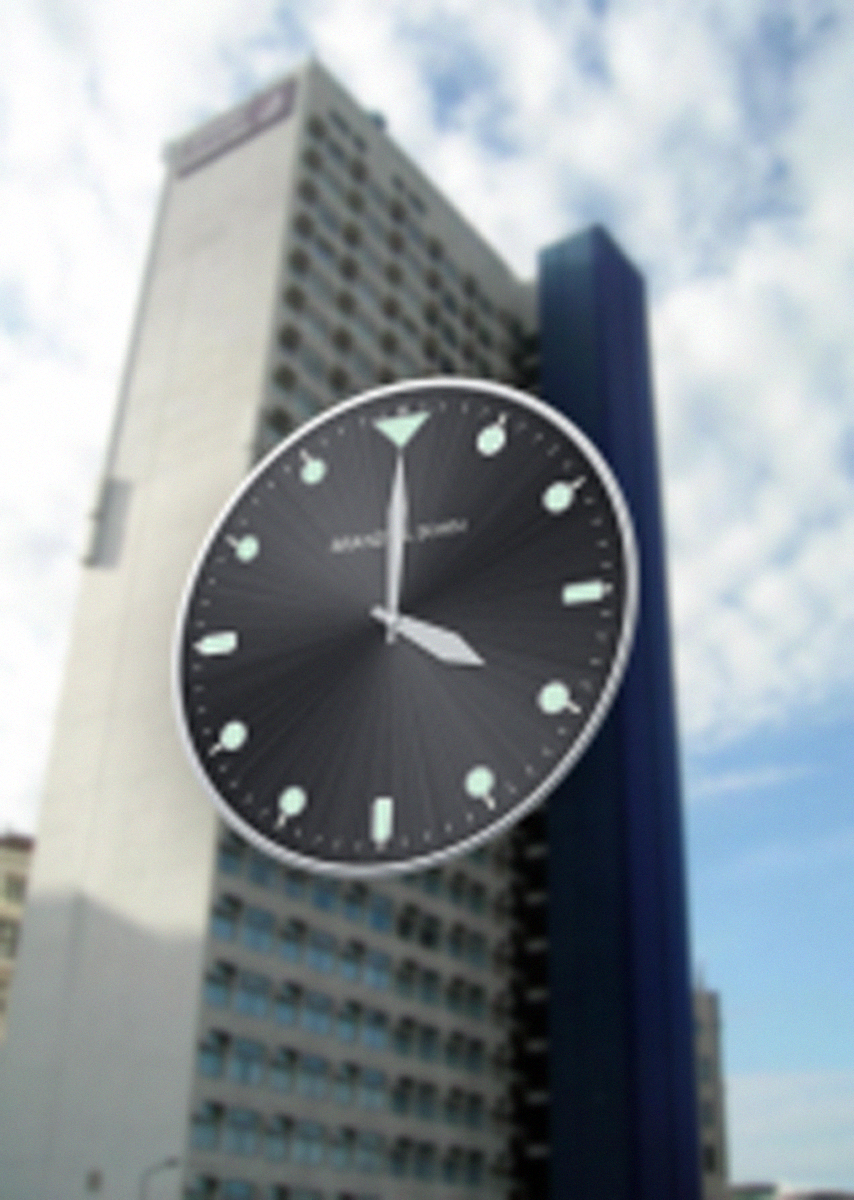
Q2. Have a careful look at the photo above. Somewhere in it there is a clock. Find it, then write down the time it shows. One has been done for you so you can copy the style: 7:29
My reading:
4:00
